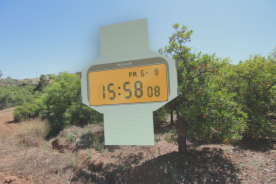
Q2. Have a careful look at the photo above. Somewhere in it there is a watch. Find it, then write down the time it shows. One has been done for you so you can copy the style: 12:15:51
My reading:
15:58:08
